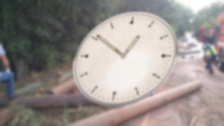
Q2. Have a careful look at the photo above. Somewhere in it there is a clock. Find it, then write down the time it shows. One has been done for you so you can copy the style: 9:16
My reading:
12:51
